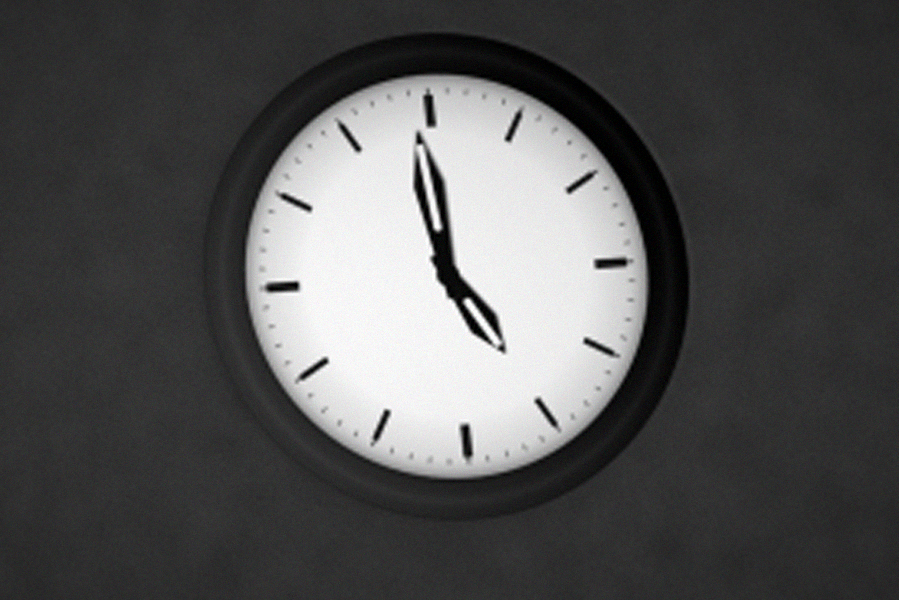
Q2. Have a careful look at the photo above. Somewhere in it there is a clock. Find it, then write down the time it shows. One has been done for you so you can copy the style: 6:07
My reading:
4:59
